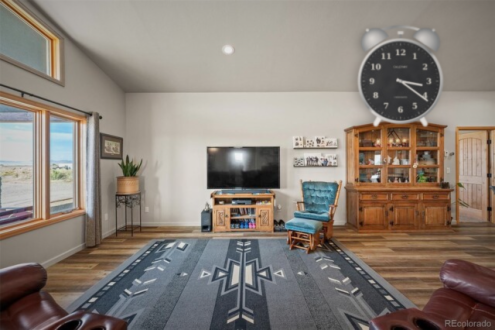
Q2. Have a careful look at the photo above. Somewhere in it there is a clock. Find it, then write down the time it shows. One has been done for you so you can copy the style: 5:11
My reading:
3:21
